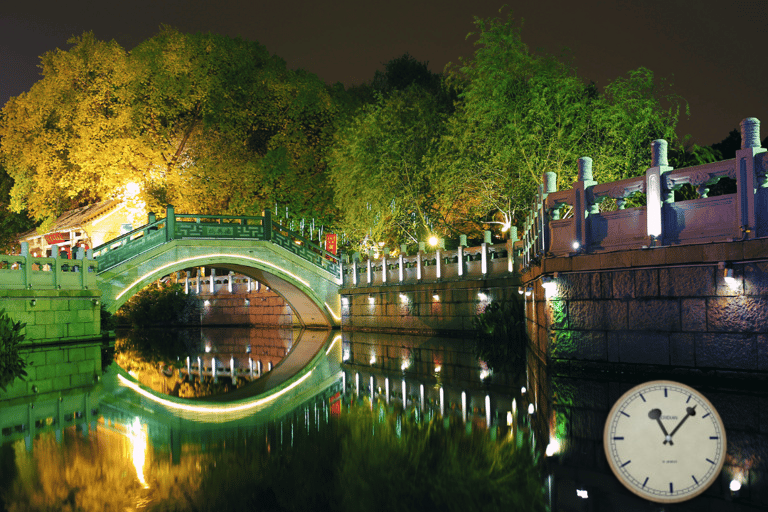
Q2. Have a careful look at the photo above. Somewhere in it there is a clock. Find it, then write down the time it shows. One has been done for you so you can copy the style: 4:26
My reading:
11:07
